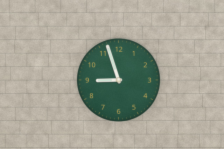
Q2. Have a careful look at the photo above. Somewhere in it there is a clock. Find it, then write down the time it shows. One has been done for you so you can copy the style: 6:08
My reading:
8:57
